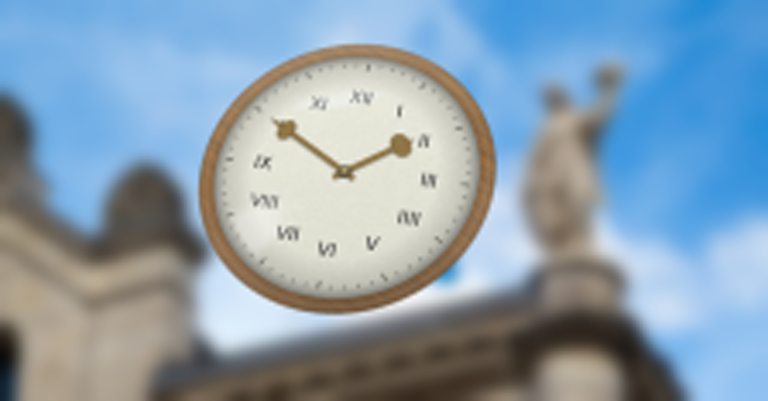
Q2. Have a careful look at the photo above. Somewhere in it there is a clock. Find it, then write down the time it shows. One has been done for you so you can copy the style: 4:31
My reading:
1:50
